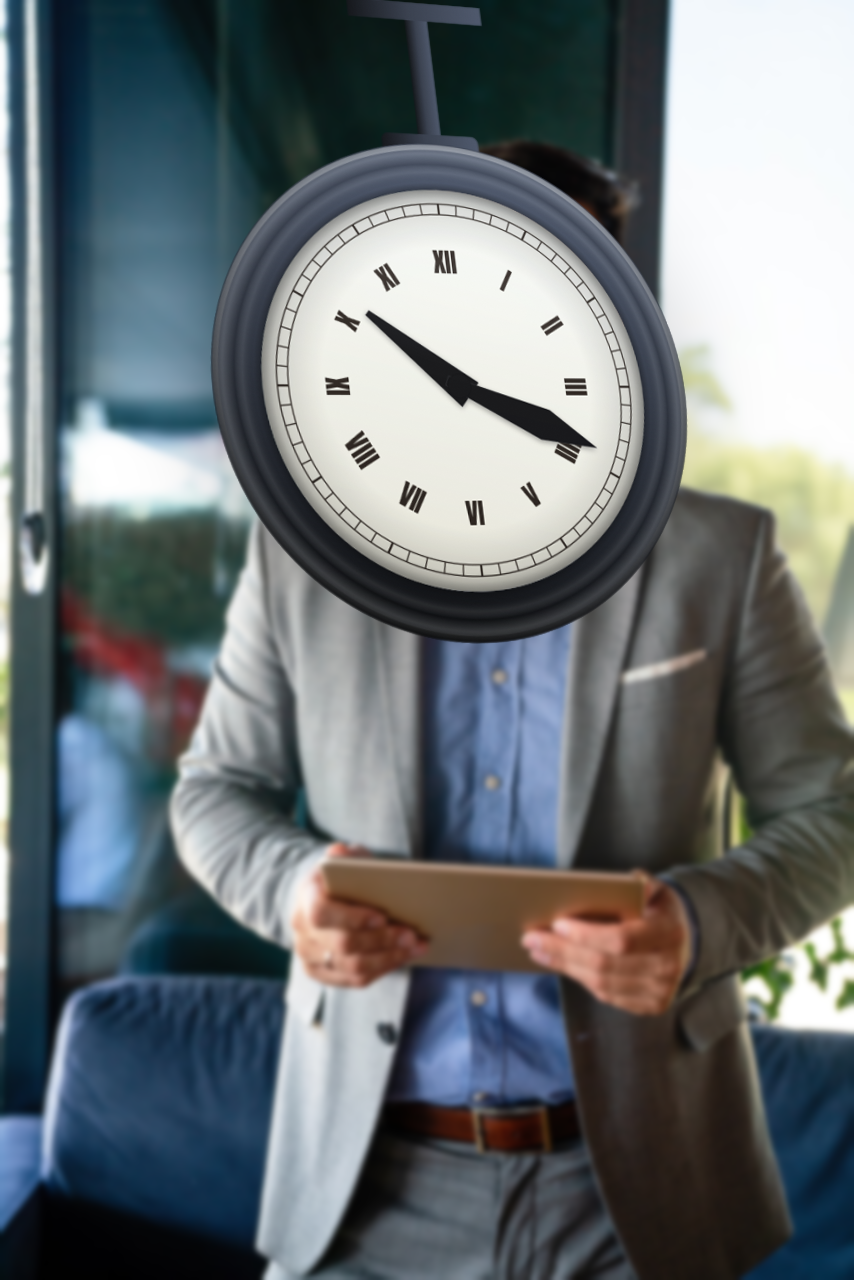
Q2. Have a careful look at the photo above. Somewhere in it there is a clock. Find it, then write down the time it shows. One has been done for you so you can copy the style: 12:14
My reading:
10:19
